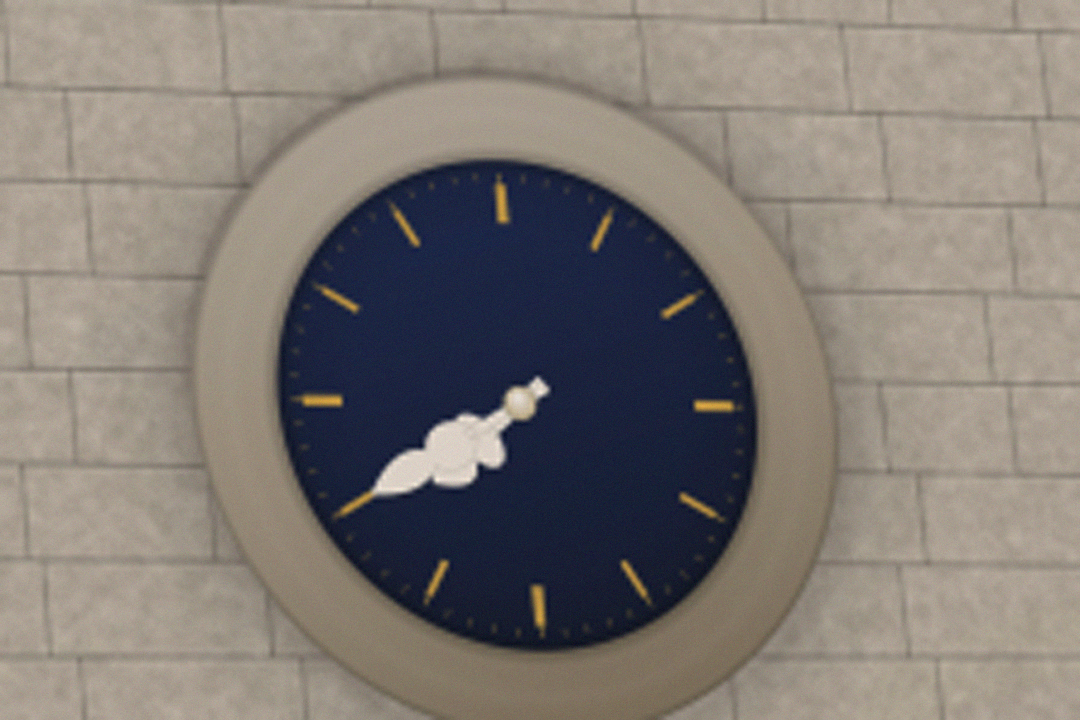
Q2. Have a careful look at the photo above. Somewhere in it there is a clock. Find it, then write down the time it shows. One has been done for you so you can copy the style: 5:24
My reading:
7:40
